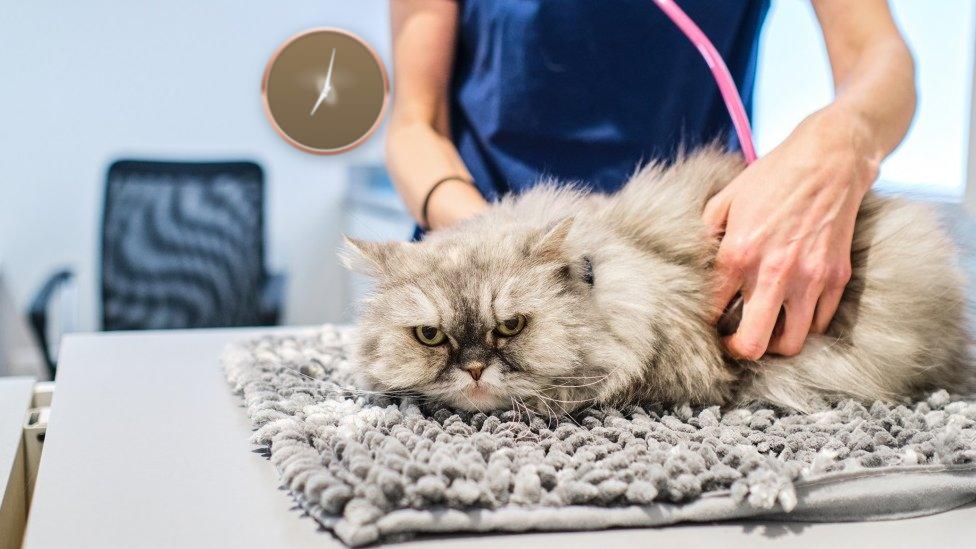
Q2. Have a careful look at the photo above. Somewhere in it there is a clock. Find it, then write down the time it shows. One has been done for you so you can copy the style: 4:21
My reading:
7:02
